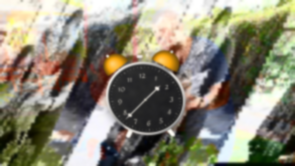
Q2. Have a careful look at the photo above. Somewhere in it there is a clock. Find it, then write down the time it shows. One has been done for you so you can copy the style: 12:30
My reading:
1:38
